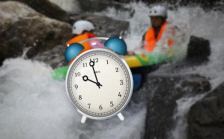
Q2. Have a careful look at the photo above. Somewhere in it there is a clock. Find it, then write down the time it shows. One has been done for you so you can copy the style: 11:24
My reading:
9:58
